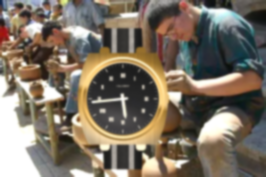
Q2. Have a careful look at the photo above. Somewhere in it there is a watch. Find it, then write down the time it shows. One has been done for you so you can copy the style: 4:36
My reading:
5:44
